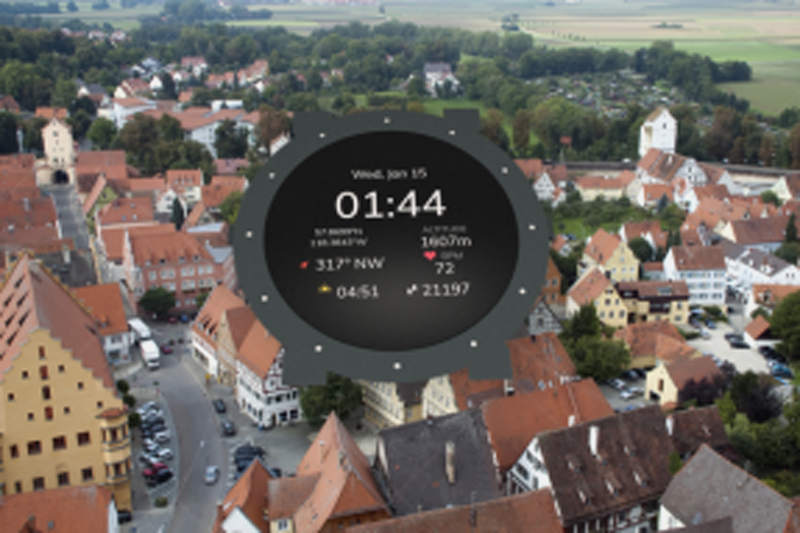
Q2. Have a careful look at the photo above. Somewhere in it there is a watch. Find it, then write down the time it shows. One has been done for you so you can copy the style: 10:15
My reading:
1:44
